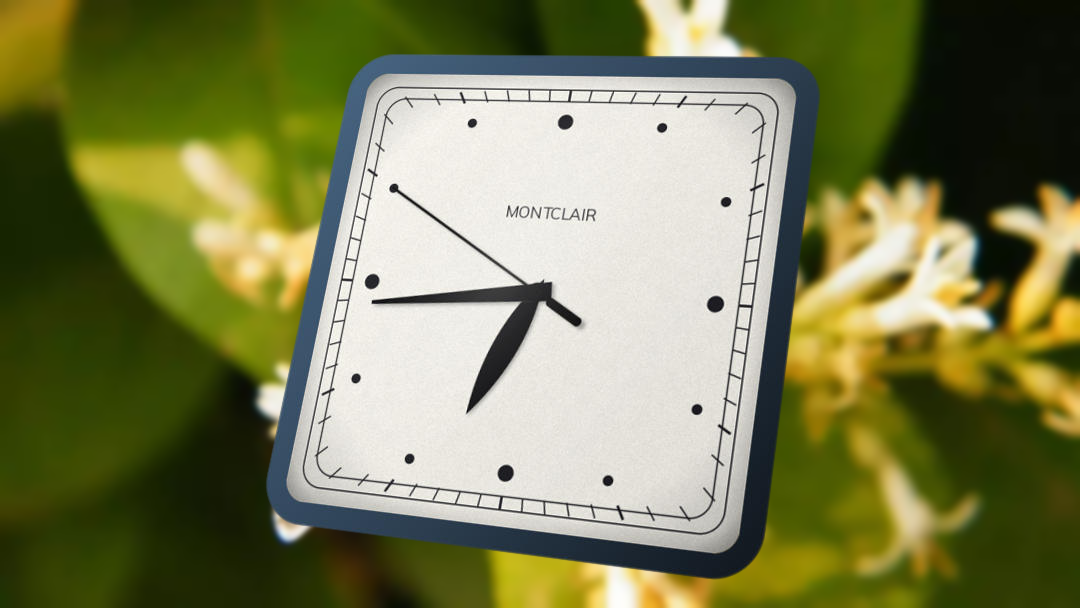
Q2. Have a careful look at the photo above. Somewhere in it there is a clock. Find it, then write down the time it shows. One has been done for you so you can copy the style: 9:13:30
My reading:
6:43:50
